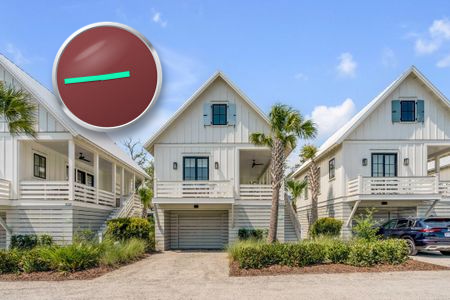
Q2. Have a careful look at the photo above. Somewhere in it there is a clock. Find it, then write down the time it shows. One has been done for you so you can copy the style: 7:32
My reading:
2:44
